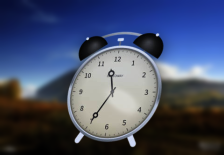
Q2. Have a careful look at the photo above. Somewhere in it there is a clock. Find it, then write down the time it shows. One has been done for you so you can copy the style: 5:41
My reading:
11:35
